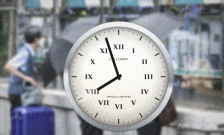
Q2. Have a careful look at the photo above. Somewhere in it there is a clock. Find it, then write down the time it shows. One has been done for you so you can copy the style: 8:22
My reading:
7:57
